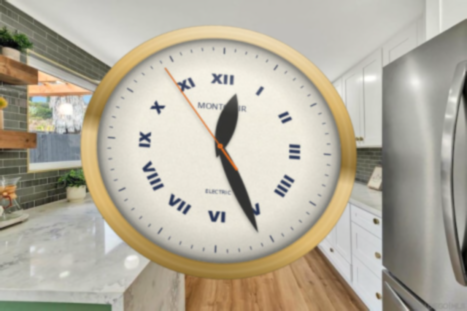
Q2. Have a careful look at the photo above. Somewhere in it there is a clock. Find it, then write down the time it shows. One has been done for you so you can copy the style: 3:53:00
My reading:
12:25:54
